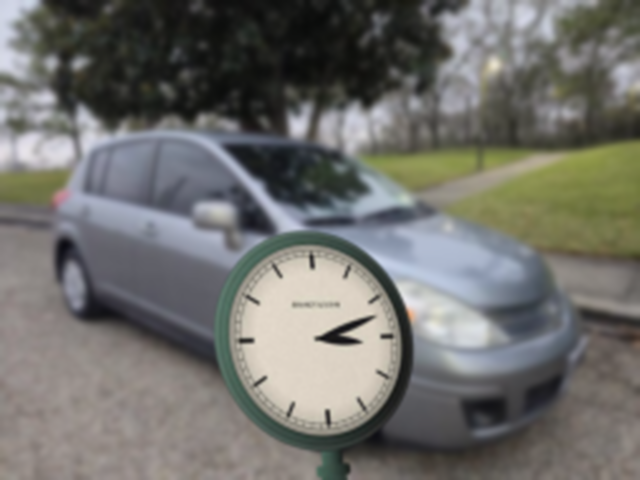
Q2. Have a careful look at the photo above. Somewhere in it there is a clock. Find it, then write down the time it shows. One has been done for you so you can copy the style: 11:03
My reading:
3:12
